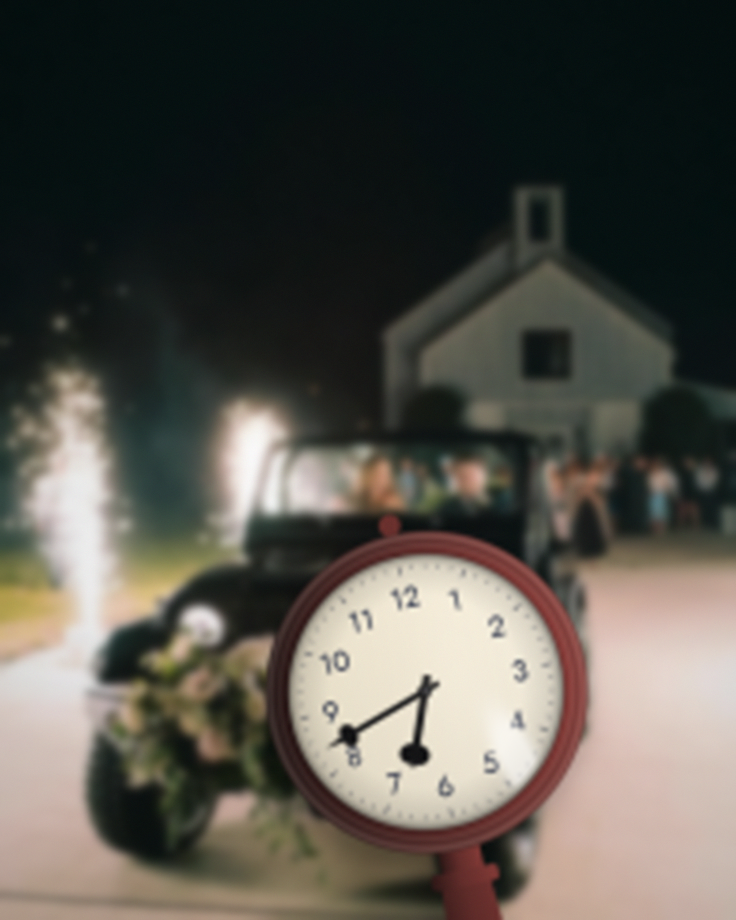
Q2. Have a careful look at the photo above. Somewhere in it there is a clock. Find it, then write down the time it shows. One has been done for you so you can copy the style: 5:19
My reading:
6:42
